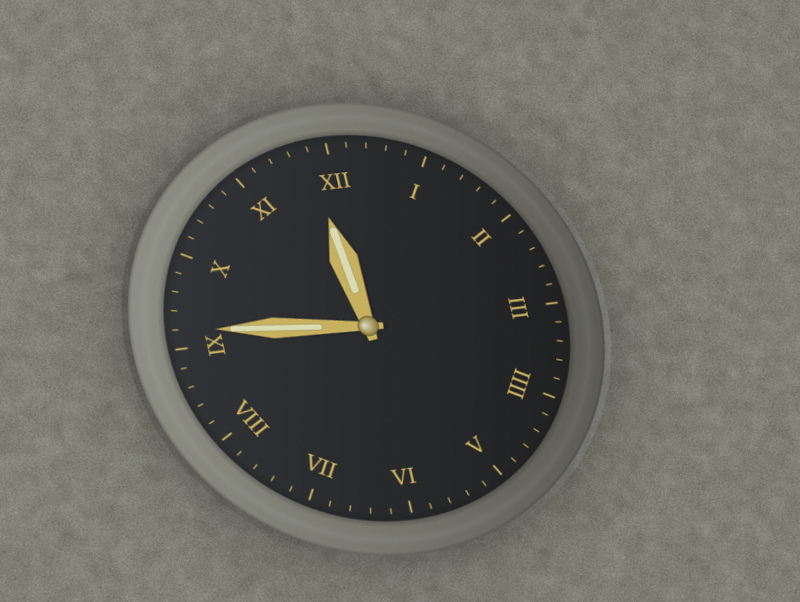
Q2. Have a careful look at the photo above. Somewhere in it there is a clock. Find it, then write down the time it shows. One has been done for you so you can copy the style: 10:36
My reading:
11:46
